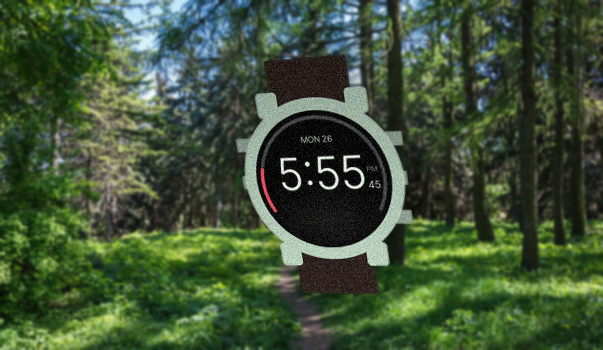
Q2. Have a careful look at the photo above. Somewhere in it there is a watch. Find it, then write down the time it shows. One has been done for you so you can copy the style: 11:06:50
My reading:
5:55:45
